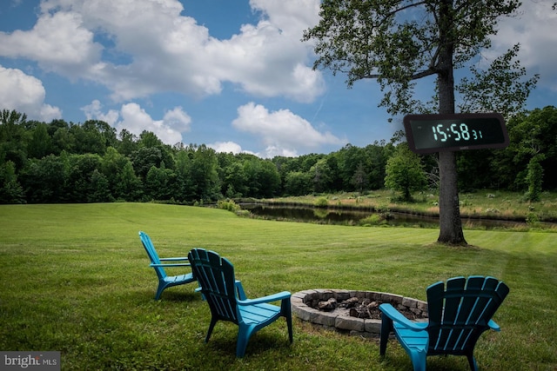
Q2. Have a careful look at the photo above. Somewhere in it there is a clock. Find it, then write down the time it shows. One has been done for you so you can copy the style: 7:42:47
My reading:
15:58:31
